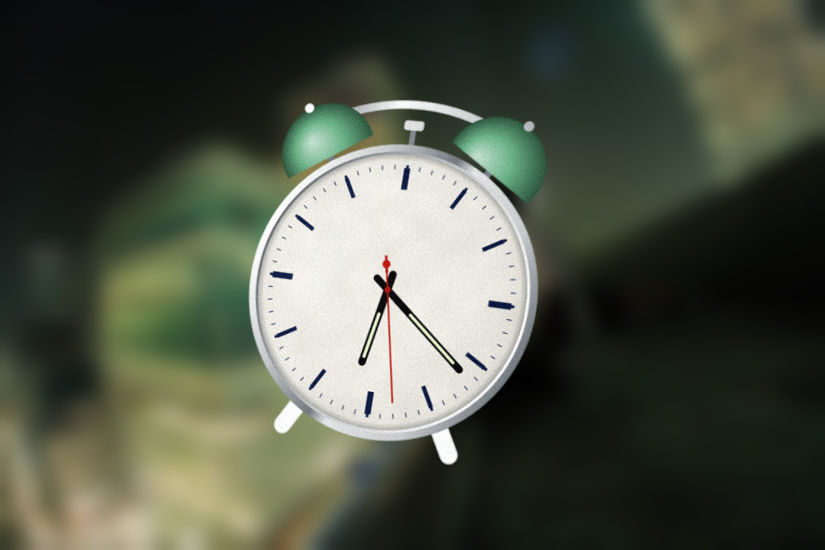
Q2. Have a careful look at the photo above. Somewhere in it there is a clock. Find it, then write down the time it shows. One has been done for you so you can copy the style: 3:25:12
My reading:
6:21:28
